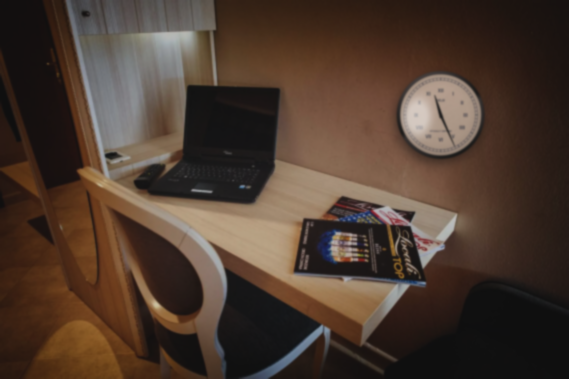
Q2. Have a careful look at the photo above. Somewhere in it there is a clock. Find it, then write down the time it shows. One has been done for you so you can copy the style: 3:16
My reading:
11:26
